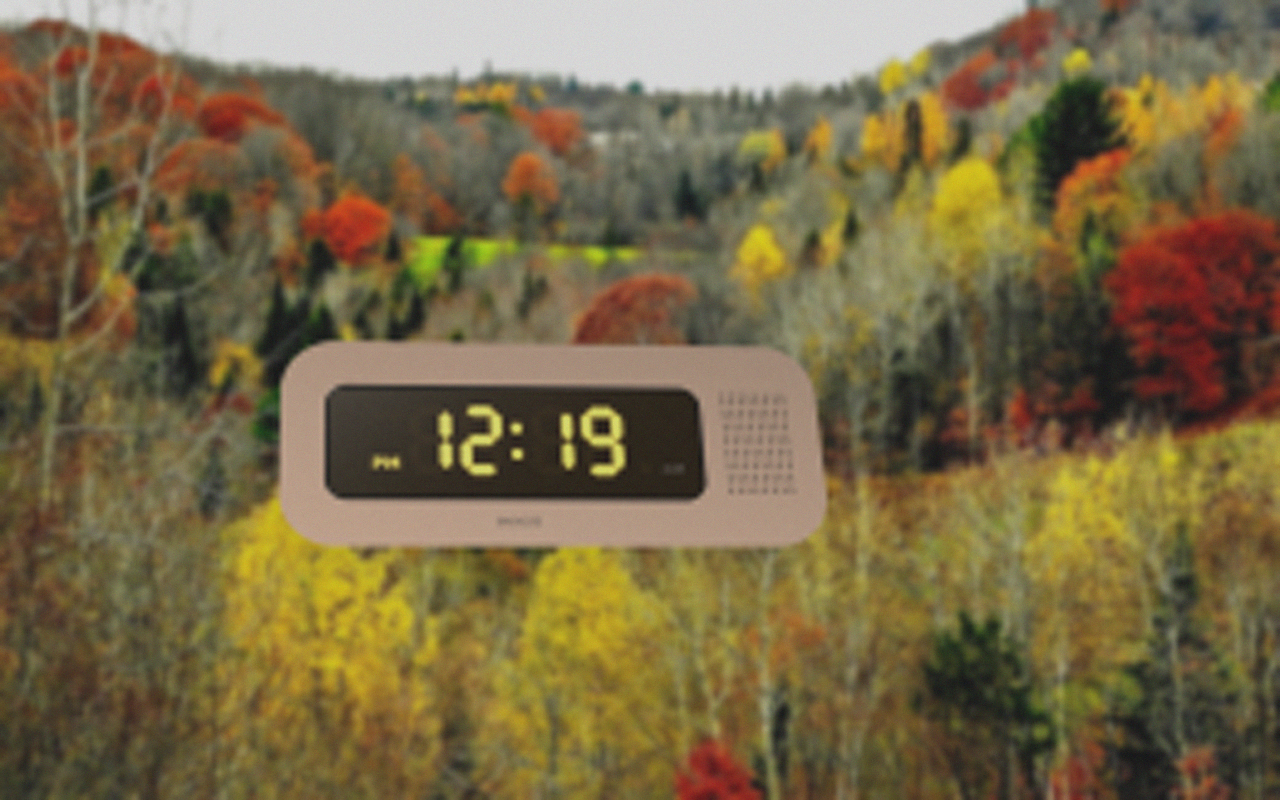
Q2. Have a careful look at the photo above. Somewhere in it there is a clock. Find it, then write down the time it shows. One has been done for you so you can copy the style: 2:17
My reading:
12:19
